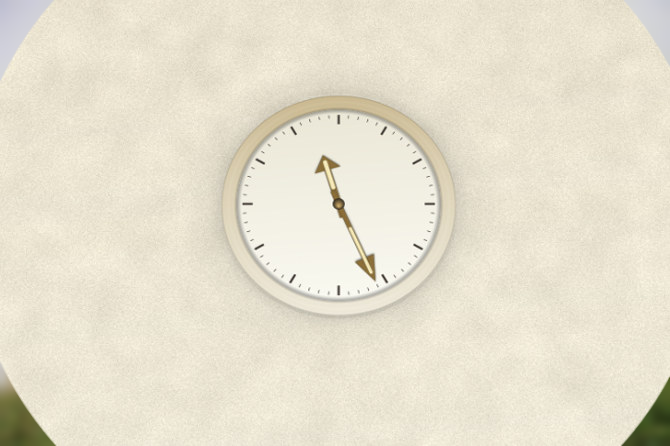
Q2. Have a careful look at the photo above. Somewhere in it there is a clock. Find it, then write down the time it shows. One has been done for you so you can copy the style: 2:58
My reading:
11:26
